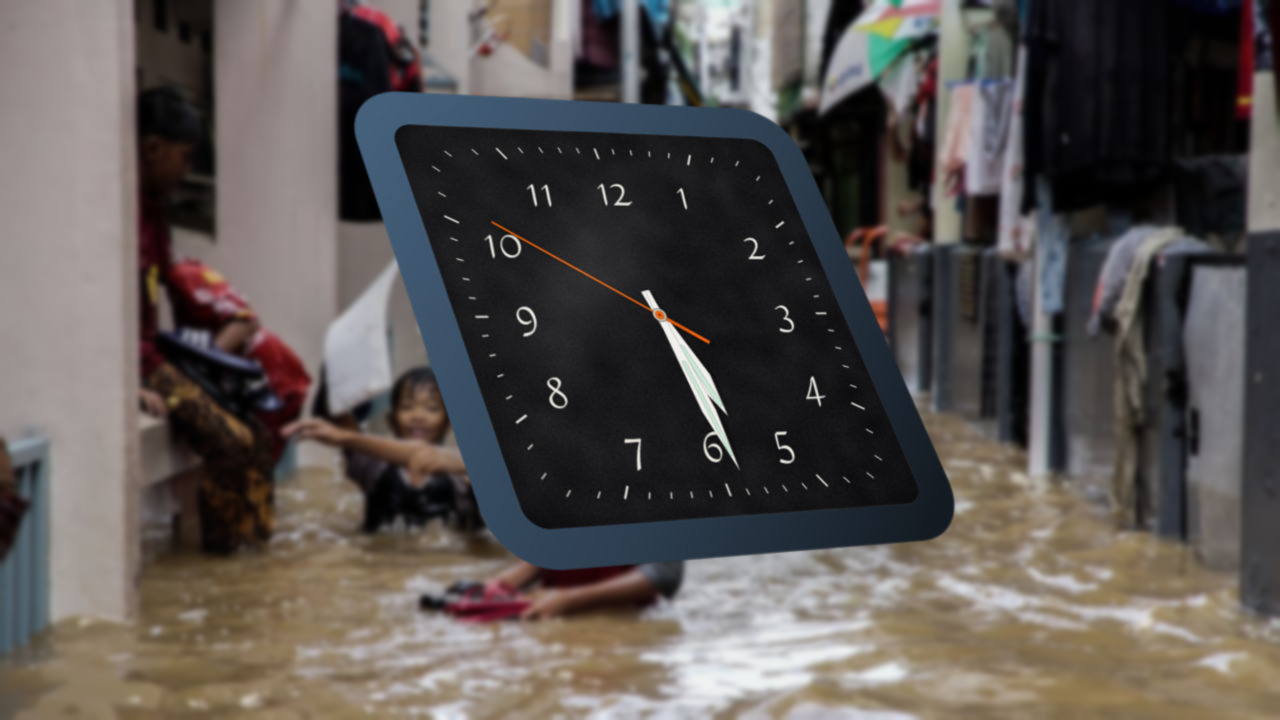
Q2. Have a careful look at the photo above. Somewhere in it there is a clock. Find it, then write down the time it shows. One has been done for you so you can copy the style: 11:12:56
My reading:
5:28:51
